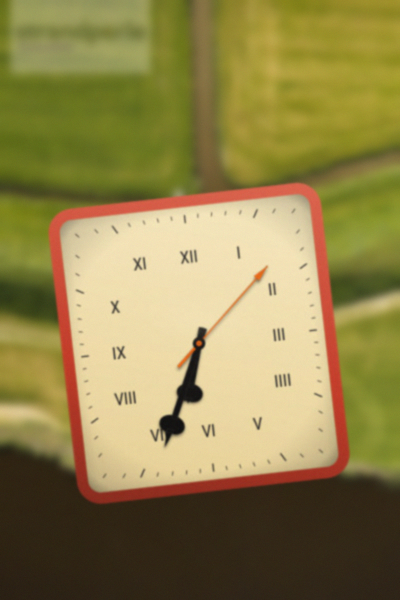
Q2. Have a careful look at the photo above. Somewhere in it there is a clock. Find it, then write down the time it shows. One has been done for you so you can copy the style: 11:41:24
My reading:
6:34:08
